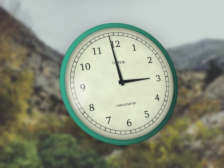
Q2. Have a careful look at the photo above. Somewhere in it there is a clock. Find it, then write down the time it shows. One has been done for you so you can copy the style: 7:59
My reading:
2:59
